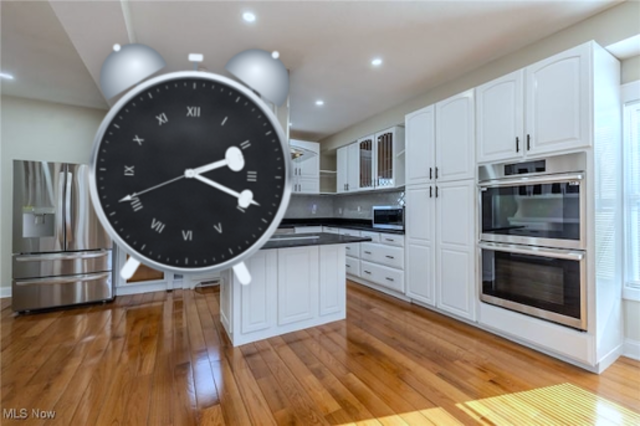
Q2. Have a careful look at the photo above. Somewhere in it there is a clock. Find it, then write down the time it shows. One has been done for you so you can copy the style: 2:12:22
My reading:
2:18:41
